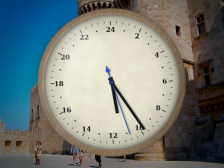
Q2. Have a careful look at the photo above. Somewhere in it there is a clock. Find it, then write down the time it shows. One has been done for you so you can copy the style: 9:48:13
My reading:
11:24:27
